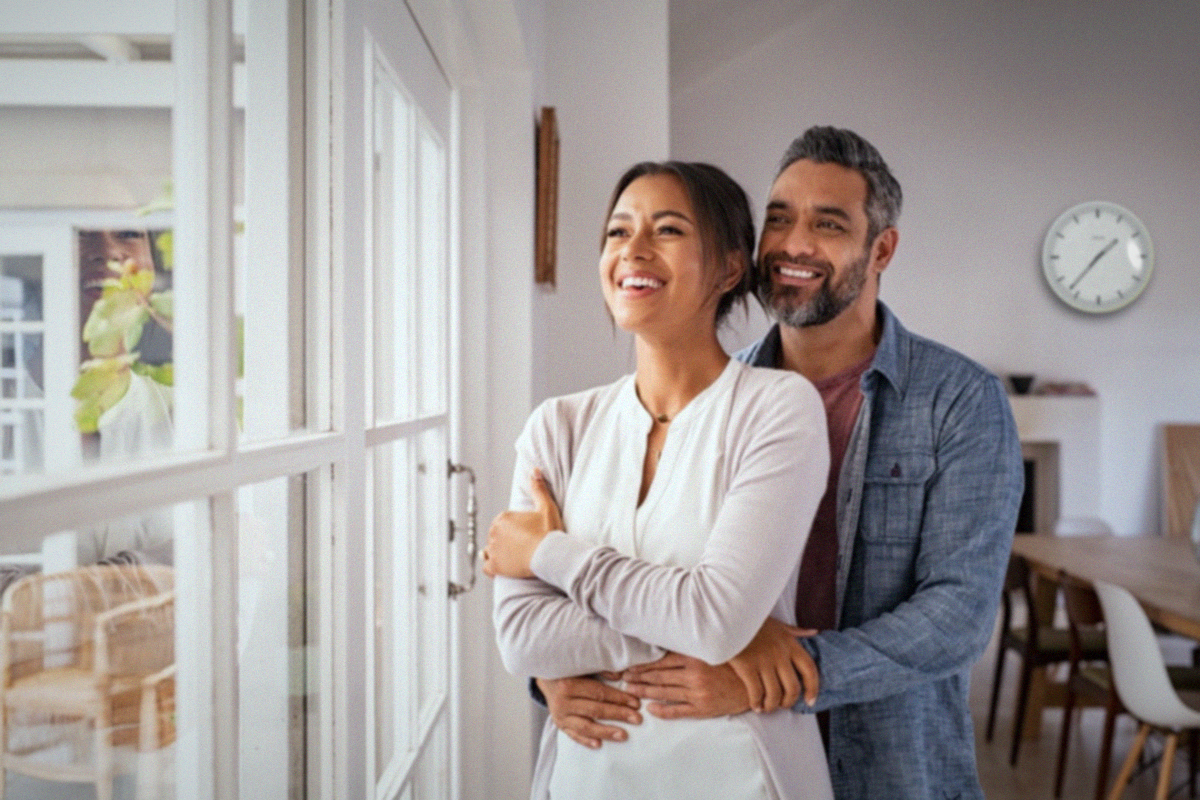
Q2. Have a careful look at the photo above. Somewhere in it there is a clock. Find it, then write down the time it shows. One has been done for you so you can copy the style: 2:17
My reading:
1:37
